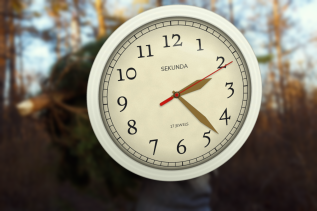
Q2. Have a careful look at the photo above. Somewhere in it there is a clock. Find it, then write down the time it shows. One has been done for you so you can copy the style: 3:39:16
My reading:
2:23:11
